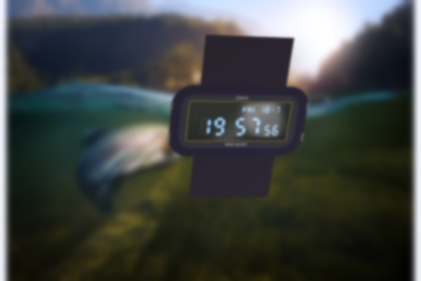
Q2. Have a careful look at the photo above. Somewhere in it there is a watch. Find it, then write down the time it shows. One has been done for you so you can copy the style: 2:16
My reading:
19:57
